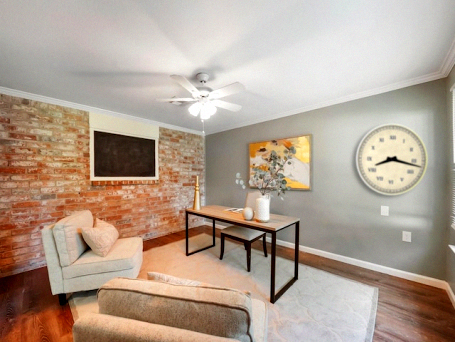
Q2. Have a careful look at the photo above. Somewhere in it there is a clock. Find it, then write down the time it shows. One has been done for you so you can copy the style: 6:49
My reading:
8:17
